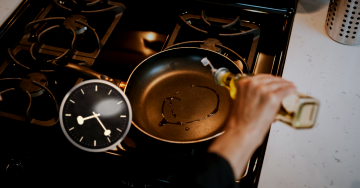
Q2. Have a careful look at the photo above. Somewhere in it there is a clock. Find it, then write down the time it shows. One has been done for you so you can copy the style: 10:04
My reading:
8:24
